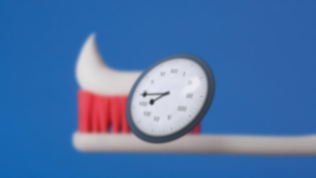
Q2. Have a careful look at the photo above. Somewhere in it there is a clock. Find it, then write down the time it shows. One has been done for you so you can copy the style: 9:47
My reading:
7:44
